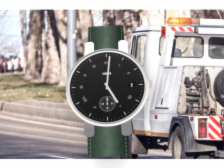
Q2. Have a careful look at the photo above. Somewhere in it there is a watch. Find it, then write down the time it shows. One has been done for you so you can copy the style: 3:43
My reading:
5:01
